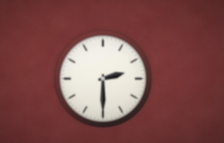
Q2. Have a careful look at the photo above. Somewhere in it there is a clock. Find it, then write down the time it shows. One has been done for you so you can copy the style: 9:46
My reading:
2:30
